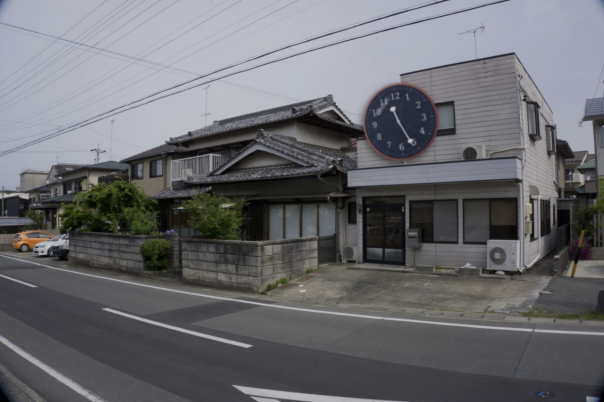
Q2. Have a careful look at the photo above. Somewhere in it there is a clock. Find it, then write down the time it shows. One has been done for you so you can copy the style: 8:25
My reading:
11:26
